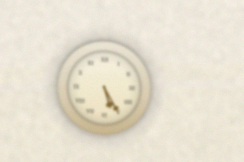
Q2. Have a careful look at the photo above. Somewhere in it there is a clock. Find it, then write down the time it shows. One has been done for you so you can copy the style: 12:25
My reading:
5:25
